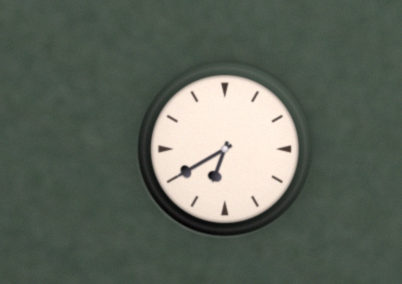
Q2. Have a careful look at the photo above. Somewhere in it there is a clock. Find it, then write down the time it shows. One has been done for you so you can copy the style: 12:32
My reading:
6:40
